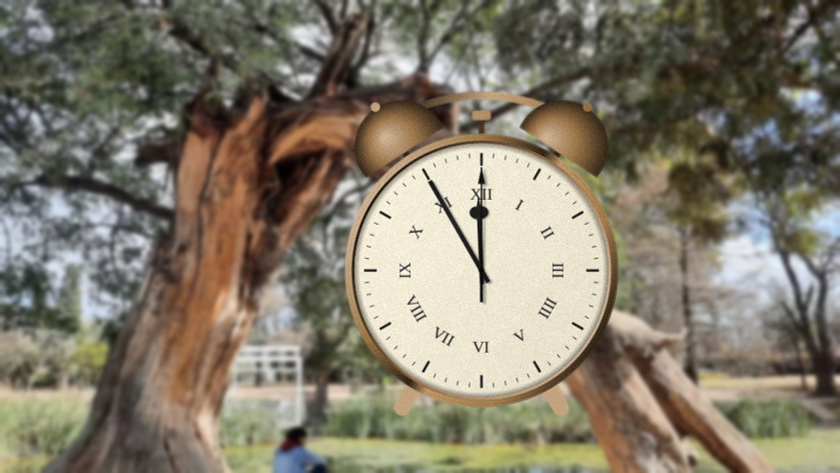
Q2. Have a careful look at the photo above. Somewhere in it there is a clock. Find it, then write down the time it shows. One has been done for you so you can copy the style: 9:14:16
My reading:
11:55:00
